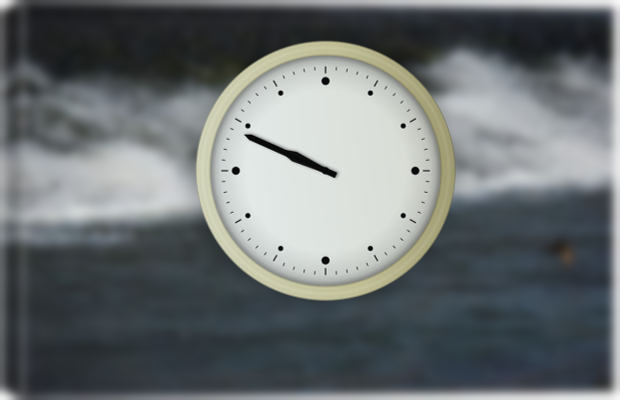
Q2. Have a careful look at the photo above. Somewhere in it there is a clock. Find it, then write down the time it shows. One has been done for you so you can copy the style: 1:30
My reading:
9:49
